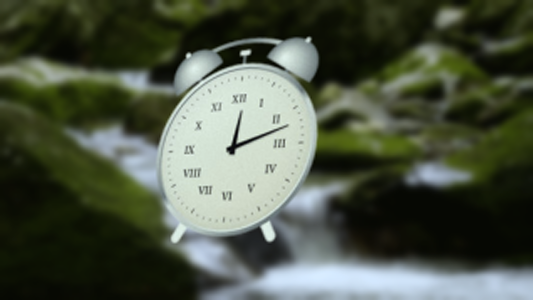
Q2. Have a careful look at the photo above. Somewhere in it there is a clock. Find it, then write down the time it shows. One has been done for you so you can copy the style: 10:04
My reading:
12:12
